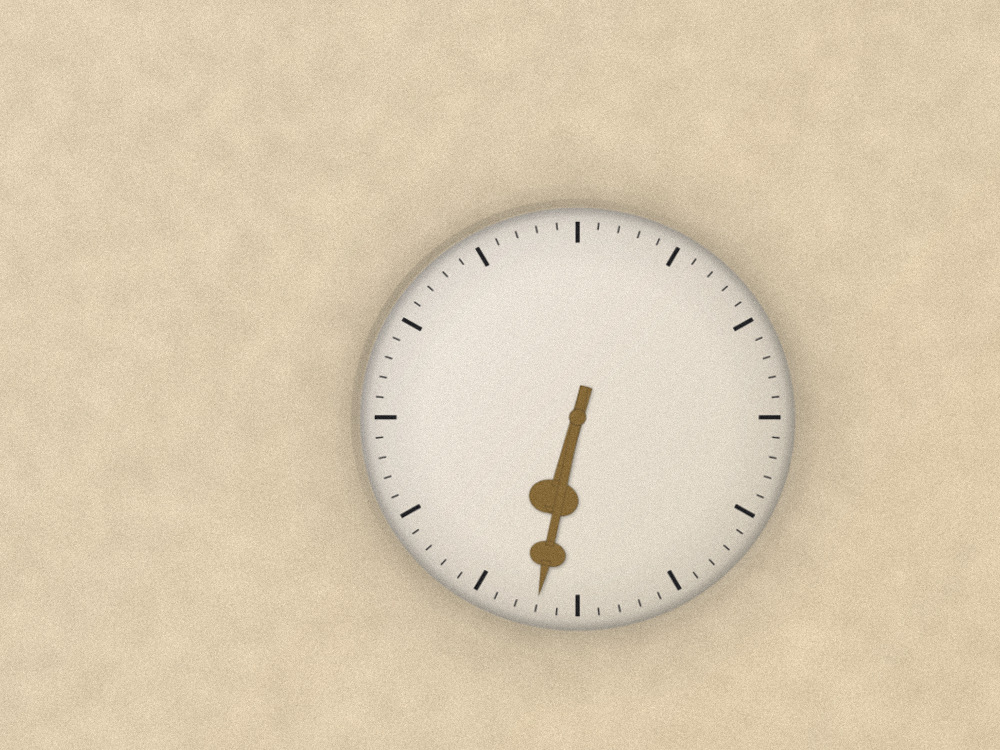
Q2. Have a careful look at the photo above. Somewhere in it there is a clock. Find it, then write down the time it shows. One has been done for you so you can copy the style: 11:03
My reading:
6:32
